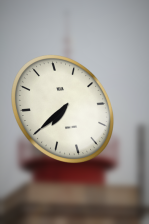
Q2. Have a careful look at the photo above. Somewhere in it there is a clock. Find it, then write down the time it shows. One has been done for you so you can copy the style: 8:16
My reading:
7:40
